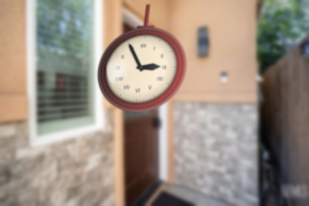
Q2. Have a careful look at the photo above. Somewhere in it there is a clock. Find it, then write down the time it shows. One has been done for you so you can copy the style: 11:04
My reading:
2:55
